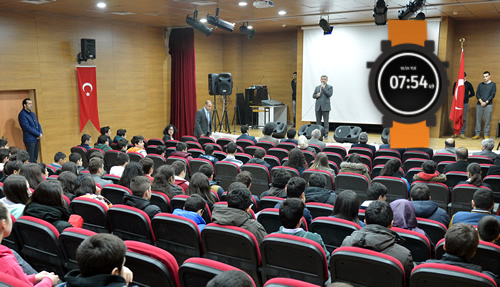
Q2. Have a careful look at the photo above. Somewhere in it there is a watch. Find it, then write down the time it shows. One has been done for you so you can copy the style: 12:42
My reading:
7:54
